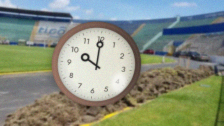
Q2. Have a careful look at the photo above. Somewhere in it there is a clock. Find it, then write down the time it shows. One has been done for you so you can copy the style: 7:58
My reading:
10:00
